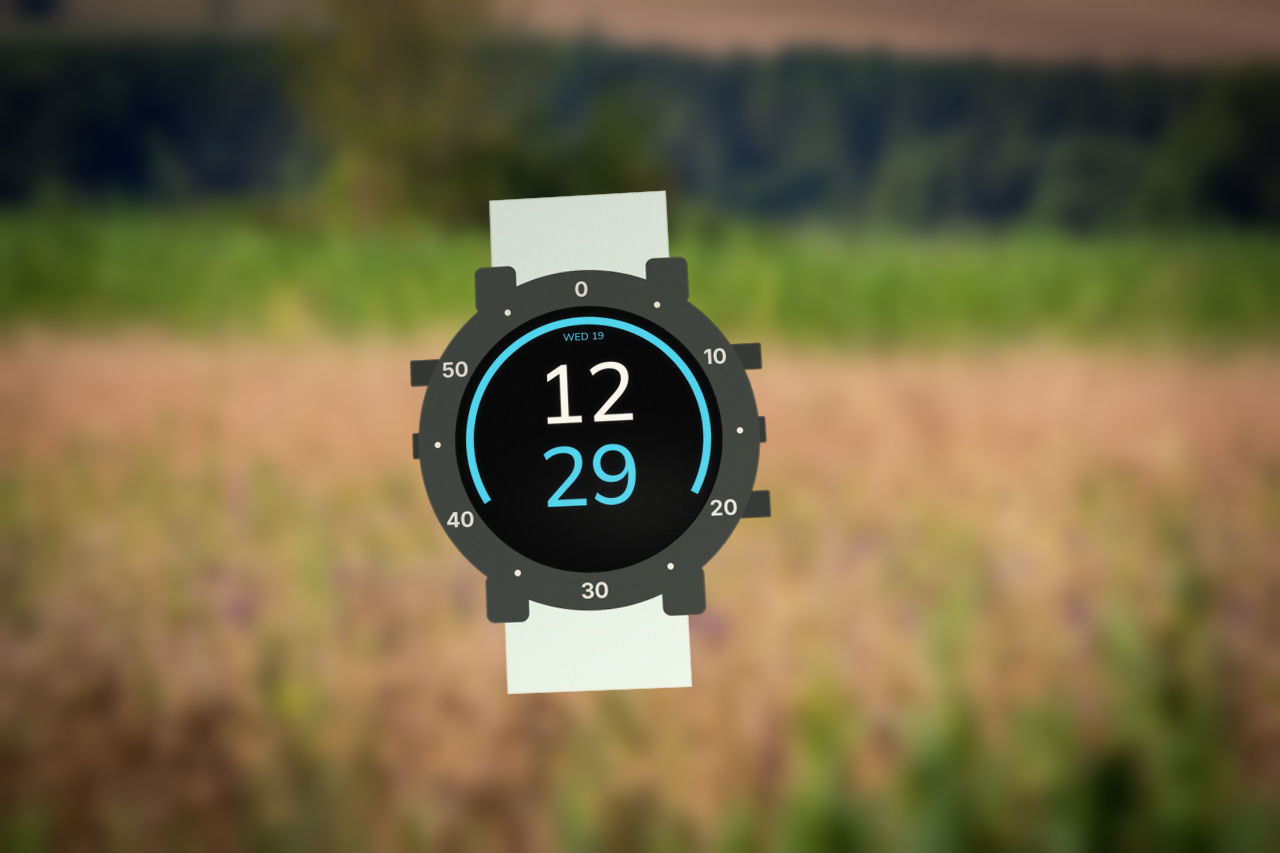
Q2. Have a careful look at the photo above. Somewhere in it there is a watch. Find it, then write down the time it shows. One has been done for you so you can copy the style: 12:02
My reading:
12:29
